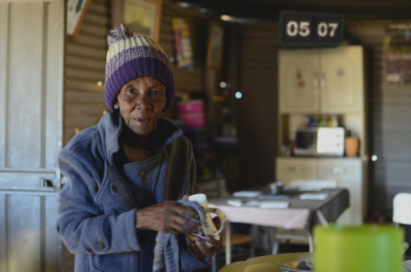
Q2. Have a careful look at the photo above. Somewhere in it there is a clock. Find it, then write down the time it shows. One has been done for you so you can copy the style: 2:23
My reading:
5:07
